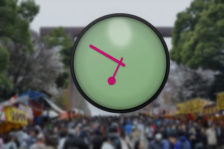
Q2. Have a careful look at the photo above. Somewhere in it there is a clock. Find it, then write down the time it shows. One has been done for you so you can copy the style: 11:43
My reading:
6:50
